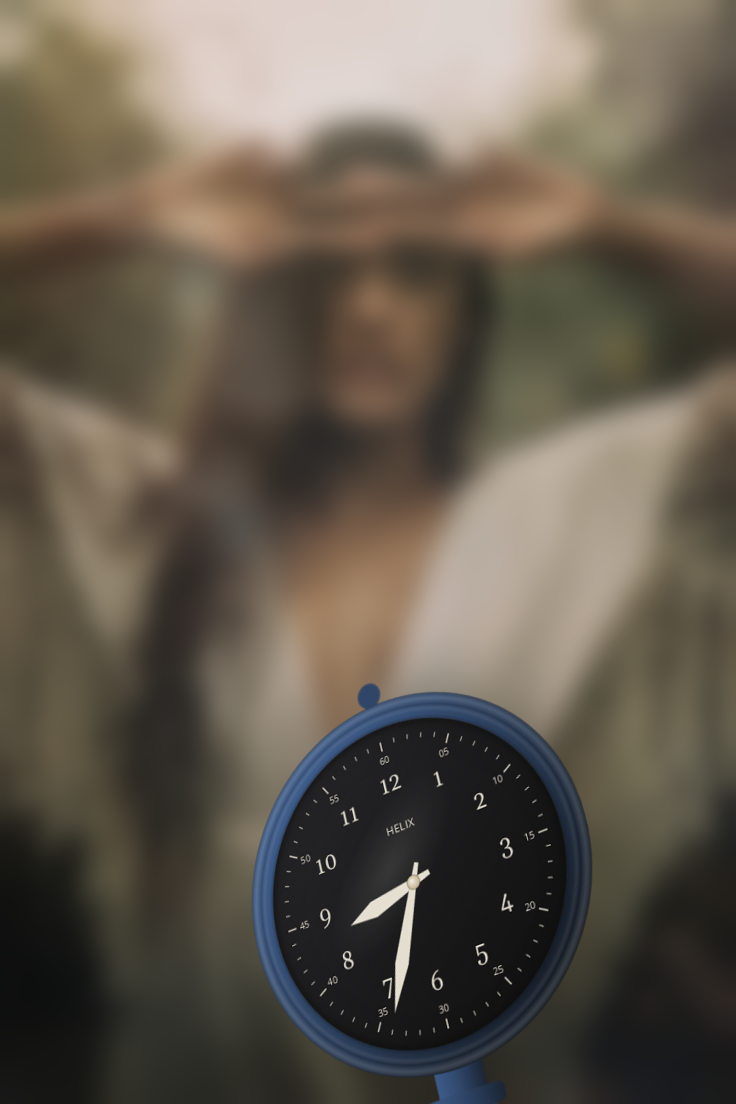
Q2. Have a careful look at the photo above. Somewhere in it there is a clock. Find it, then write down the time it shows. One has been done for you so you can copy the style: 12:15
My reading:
8:34
